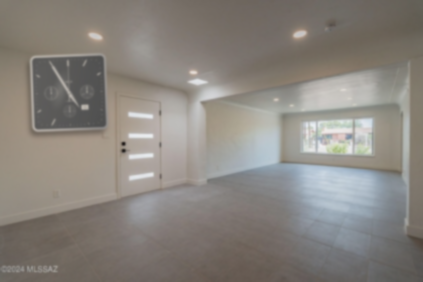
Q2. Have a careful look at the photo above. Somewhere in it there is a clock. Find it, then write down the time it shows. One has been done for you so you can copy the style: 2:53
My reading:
4:55
